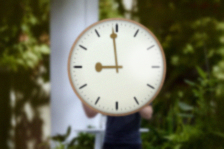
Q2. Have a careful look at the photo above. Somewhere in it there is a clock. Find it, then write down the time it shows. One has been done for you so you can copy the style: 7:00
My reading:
8:59
